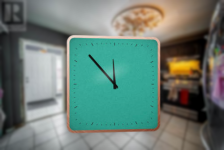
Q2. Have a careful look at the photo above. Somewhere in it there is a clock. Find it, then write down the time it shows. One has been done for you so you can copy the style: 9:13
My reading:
11:53
